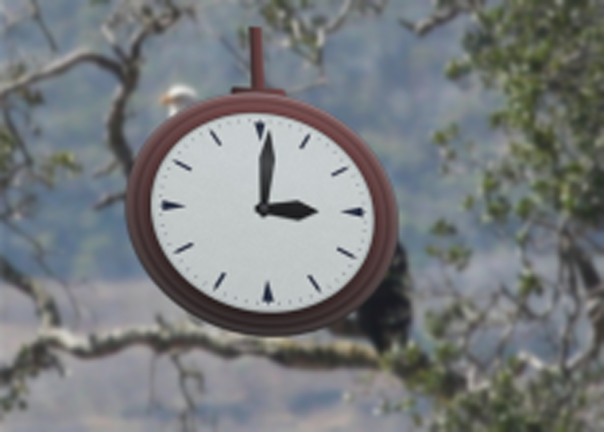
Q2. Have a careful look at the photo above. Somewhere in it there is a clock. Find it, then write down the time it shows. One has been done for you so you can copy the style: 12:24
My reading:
3:01
